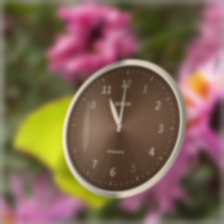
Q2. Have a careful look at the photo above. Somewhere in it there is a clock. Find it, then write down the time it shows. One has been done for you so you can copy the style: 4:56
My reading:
11:00
